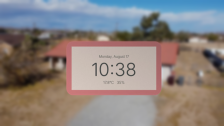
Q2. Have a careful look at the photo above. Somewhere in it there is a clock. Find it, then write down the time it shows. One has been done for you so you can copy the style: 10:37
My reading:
10:38
